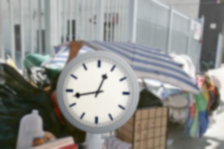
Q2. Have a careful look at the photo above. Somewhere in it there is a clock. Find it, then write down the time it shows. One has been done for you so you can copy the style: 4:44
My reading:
12:43
